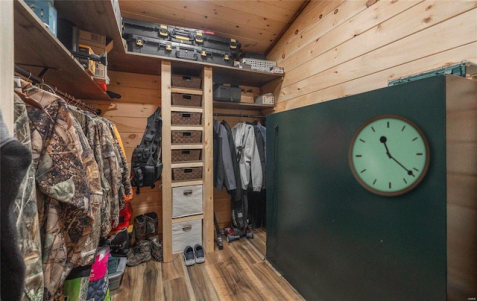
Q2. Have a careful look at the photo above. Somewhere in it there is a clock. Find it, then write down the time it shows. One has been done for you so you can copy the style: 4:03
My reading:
11:22
